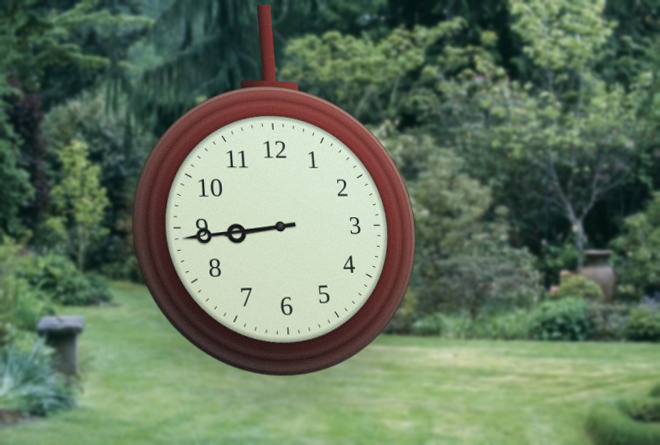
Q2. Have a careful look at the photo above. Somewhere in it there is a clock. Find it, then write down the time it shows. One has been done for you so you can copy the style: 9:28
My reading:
8:44
